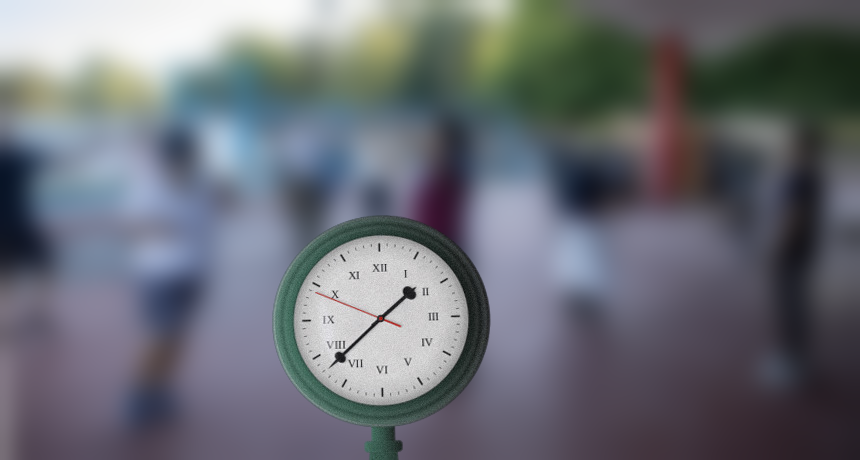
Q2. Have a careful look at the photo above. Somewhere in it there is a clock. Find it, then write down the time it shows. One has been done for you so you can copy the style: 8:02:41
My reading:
1:37:49
